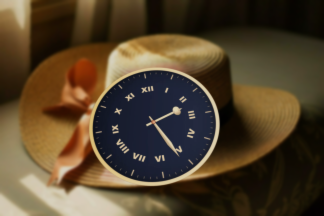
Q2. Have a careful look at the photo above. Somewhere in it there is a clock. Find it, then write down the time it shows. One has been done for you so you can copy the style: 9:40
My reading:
2:26
